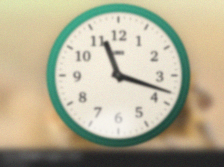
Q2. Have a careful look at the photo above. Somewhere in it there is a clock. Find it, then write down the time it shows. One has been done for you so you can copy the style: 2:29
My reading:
11:18
